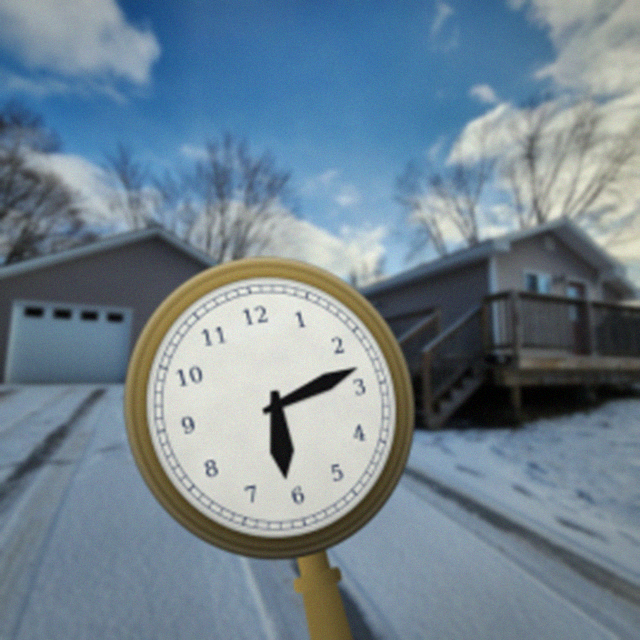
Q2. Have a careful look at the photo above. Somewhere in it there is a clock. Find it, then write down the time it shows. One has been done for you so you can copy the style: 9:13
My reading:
6:13
